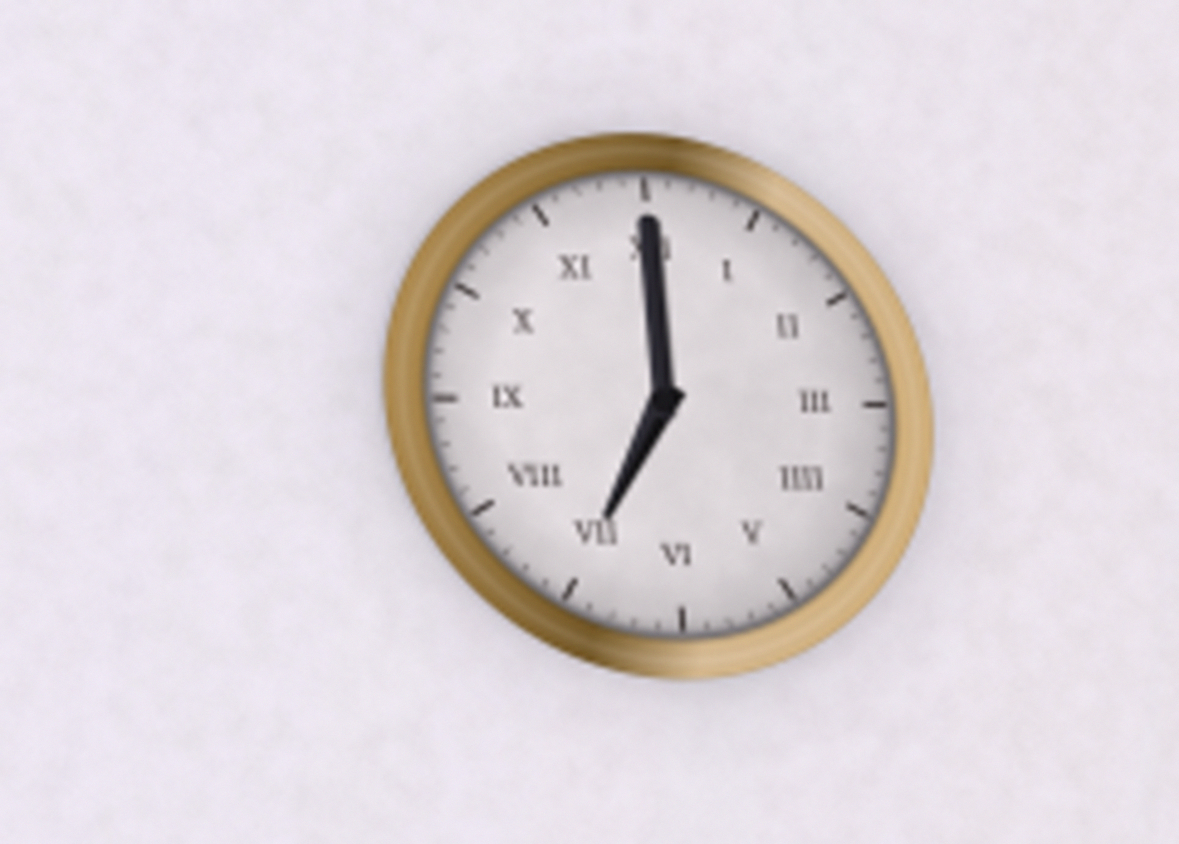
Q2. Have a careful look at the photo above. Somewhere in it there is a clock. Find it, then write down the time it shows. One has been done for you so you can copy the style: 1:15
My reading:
7:00
